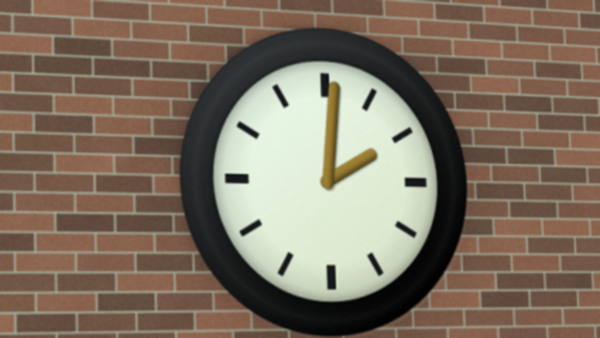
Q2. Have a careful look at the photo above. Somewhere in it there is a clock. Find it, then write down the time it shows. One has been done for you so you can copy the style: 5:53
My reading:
2:01
